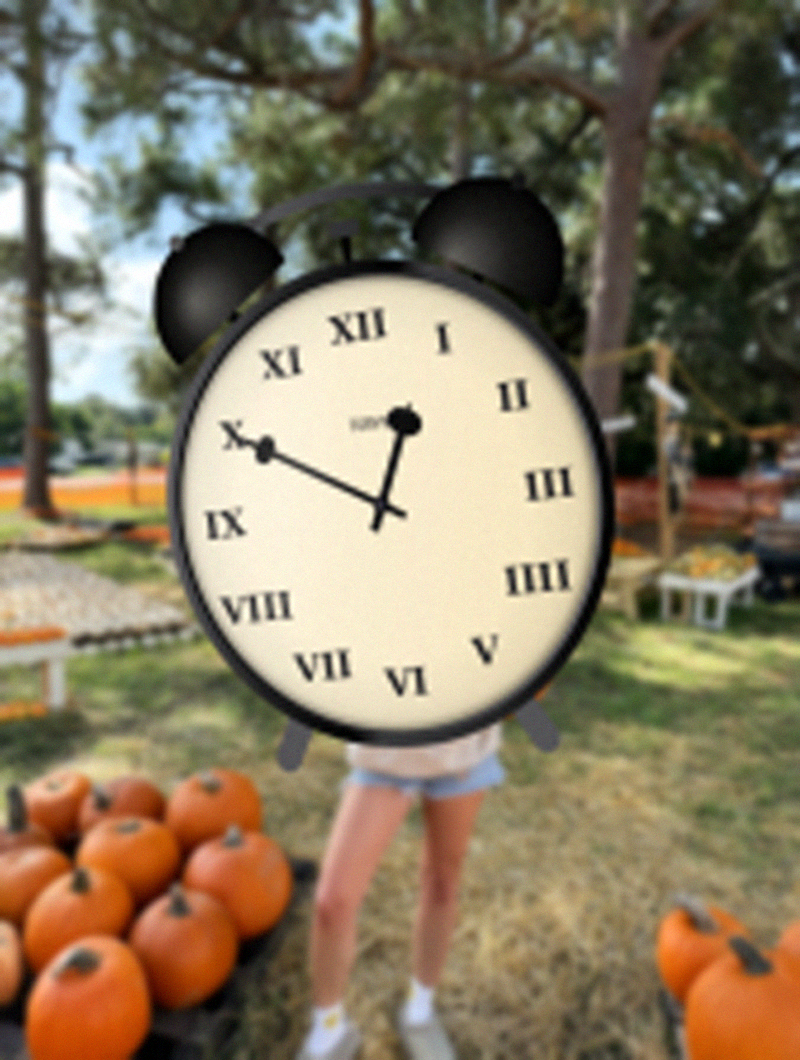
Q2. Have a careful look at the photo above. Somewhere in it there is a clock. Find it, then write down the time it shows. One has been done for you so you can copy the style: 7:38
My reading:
12:50
